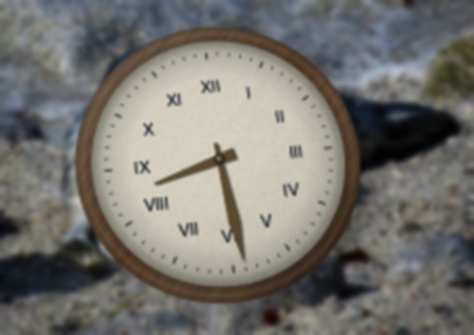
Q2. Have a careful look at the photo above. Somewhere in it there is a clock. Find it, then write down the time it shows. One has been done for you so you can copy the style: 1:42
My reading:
8:29
